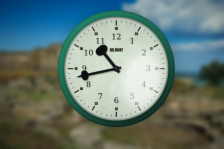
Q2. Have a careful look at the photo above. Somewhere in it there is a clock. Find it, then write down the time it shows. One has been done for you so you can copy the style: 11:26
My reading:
10:43
